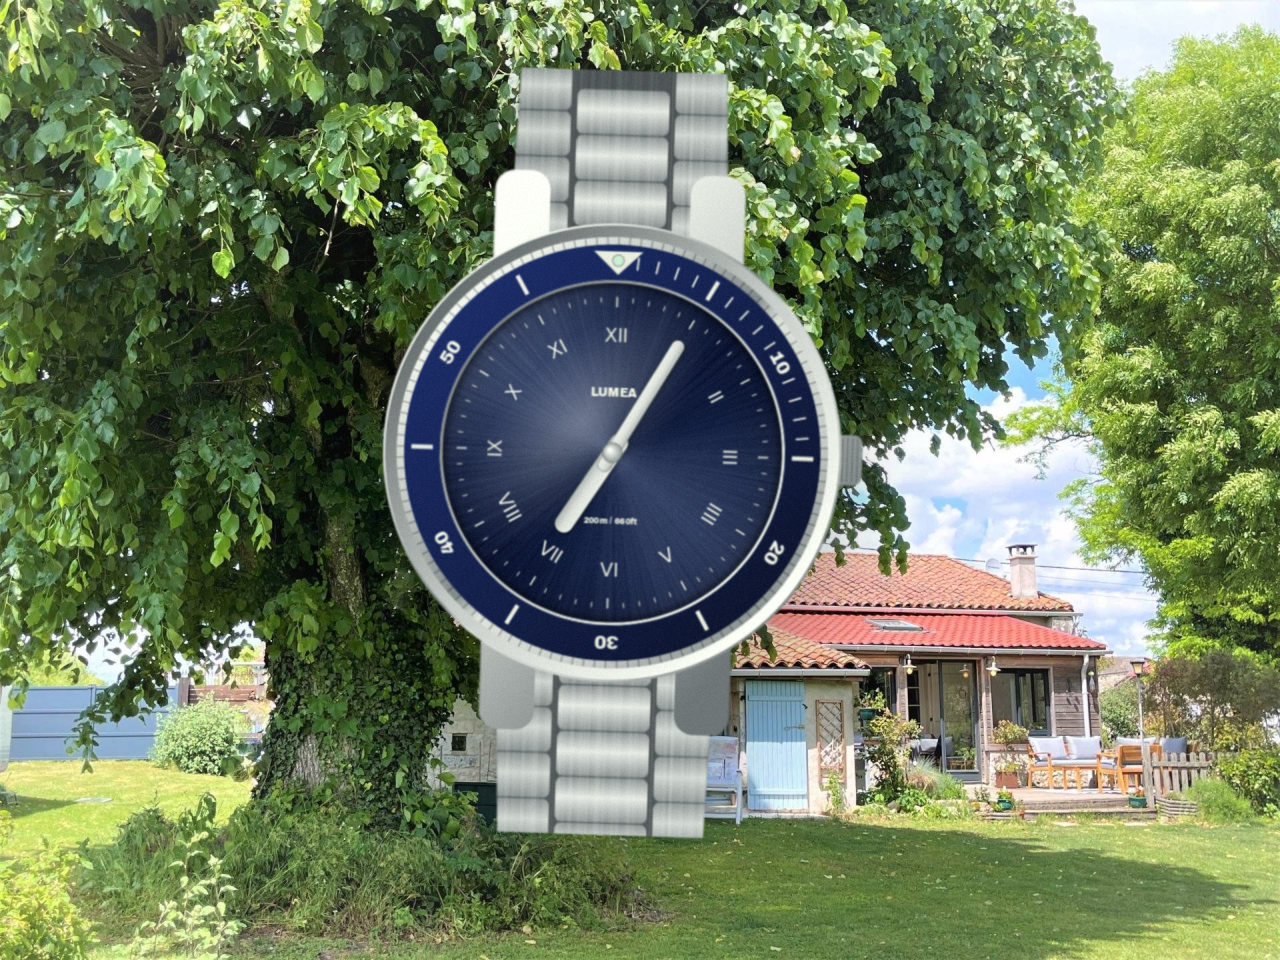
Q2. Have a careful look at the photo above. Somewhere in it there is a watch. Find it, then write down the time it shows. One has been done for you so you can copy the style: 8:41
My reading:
7:05
